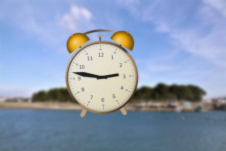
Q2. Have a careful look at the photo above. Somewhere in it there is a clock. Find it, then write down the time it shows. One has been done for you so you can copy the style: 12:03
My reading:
2:47
